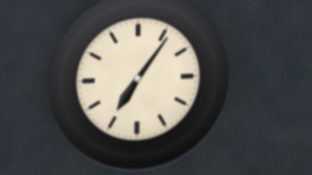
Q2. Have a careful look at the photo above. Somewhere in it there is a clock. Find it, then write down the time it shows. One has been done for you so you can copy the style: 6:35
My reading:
7:06
